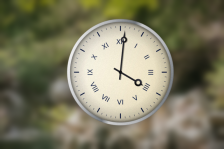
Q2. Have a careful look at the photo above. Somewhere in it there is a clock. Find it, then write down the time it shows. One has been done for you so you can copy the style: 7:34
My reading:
4:01
